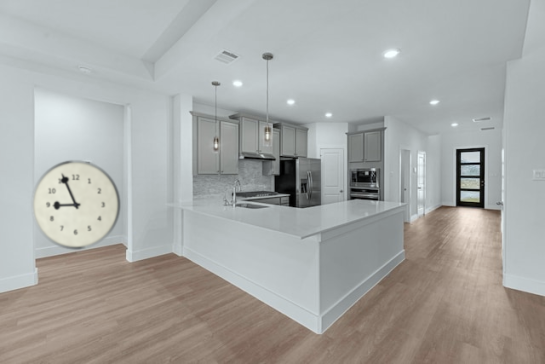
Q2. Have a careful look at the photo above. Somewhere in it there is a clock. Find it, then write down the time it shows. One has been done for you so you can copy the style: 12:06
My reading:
8:56
